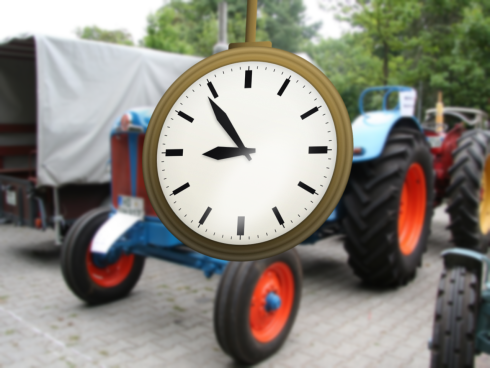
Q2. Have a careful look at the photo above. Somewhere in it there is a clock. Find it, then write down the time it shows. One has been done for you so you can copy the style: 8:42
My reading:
8:54
